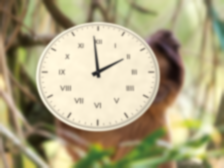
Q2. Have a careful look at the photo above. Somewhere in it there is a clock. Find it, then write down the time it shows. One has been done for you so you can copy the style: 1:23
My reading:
1:59
